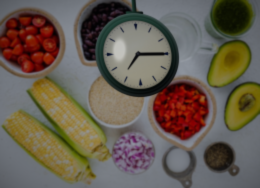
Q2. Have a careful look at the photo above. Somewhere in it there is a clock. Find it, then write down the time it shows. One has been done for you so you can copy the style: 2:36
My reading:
7:15
